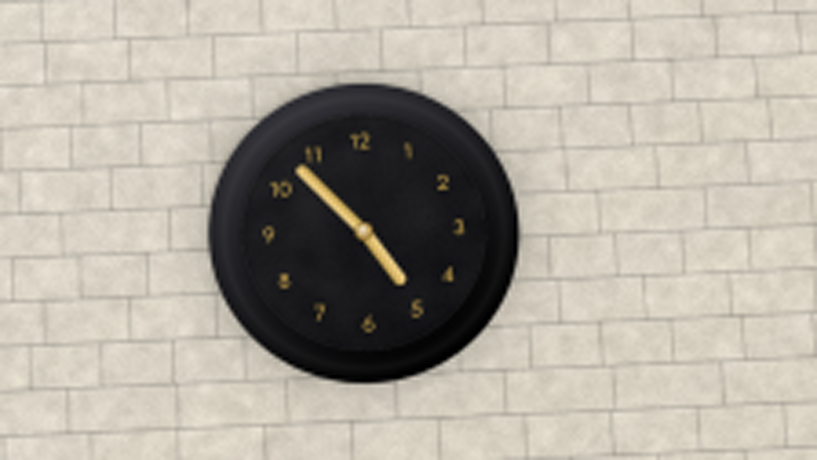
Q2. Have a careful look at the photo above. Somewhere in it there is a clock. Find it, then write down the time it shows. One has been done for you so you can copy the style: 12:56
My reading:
4:53
